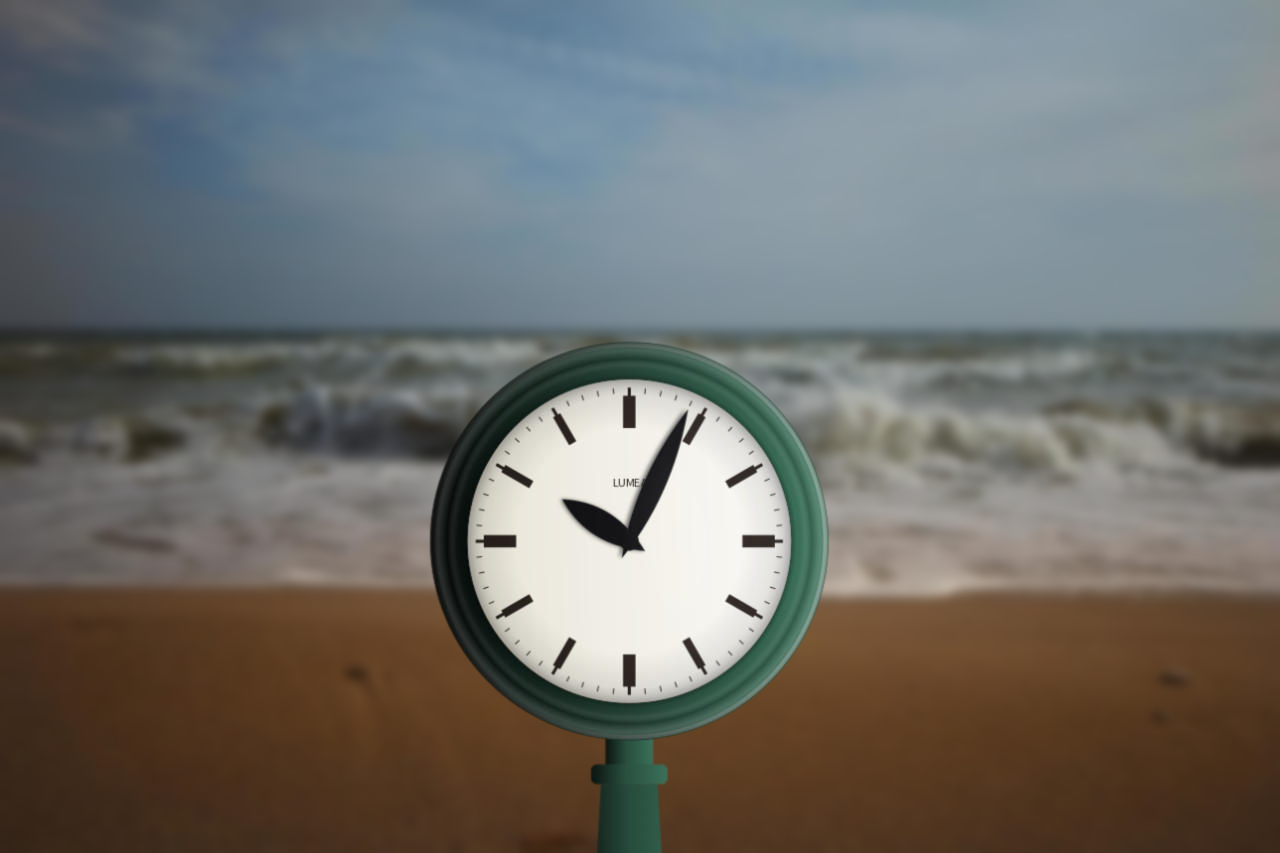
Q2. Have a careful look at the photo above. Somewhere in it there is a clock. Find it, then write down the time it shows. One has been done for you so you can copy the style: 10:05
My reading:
10:04
